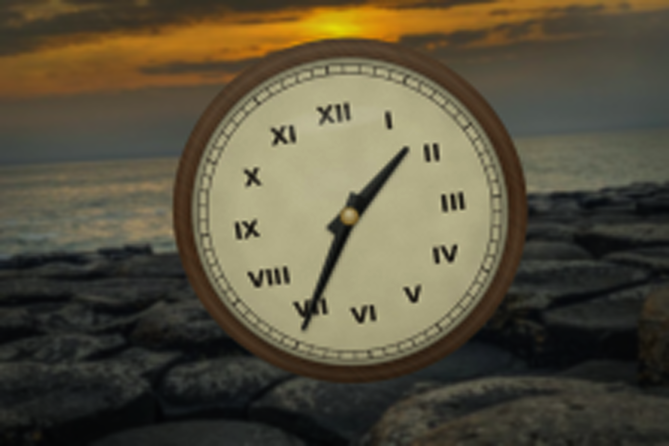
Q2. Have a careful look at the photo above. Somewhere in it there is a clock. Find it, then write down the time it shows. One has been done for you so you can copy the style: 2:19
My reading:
1:35
